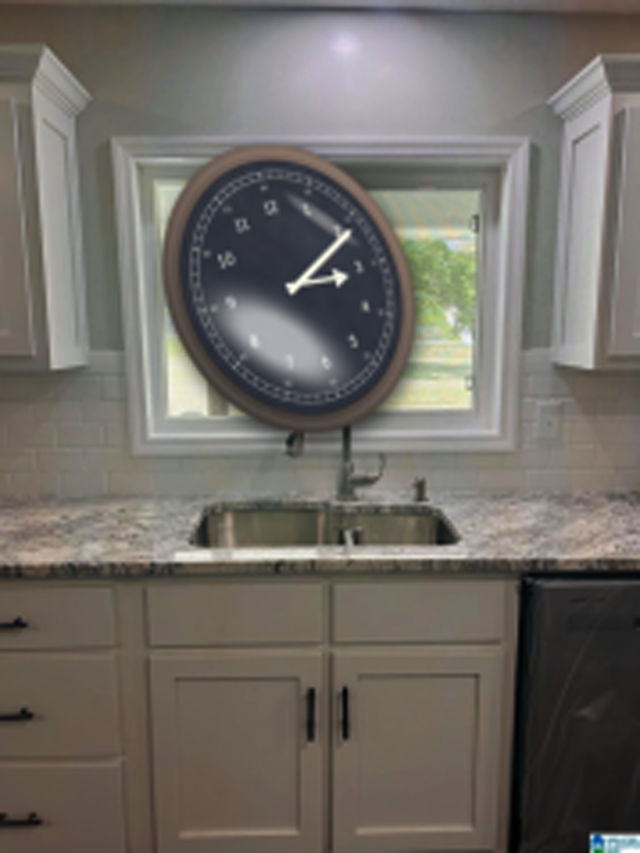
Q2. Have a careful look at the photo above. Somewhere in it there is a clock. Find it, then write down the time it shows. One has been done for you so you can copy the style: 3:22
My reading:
3:11
